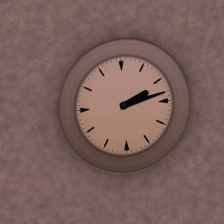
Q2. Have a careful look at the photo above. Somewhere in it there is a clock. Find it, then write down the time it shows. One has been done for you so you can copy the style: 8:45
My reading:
2:13
